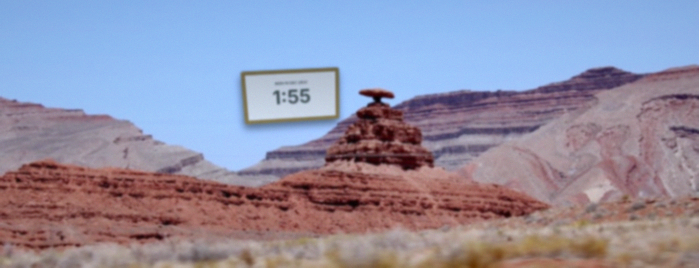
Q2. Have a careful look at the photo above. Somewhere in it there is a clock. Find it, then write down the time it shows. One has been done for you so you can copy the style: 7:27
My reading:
1:55
